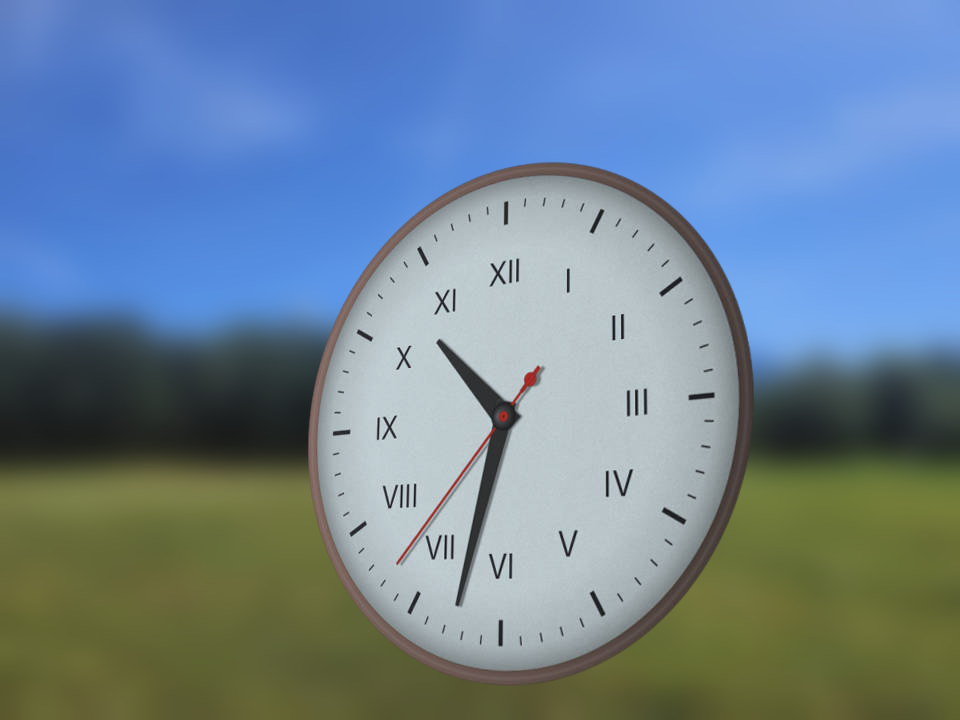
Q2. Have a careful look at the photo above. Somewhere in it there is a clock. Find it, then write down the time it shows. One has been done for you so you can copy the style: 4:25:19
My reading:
10:32:37
